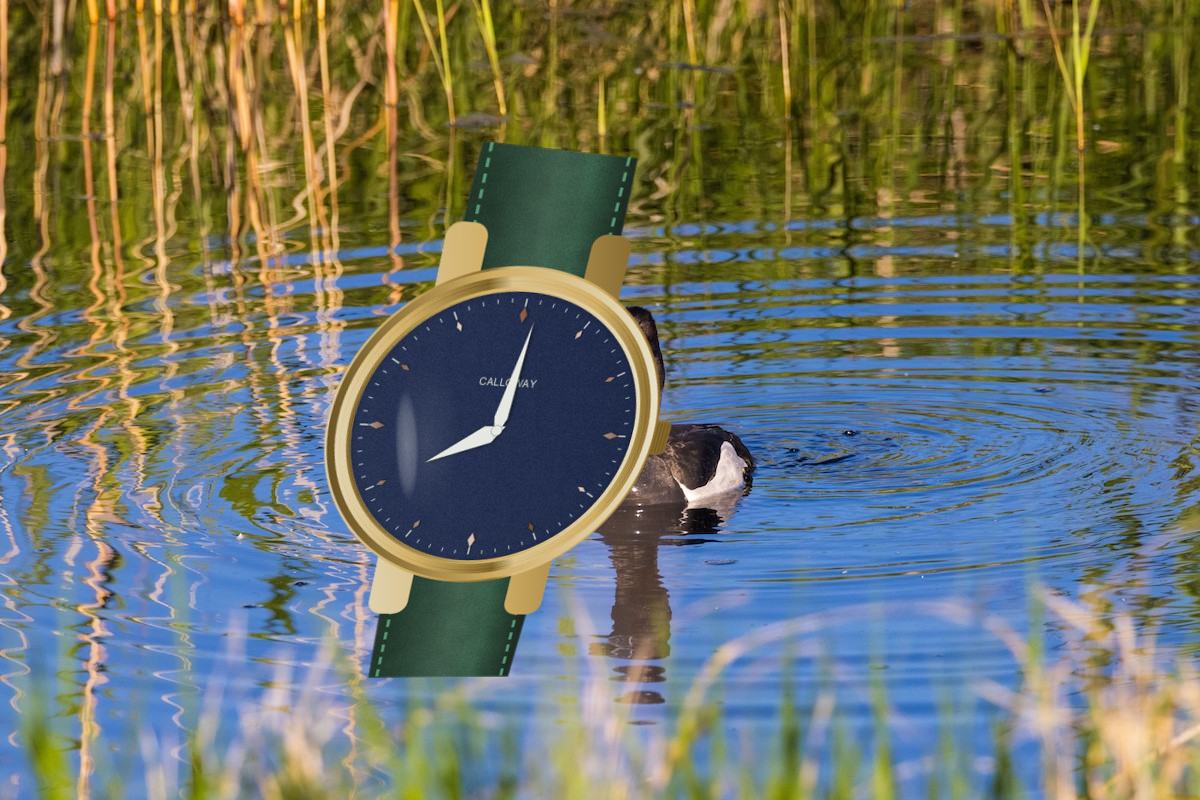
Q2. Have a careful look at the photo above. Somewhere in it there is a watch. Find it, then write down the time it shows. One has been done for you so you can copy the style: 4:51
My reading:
8:01
